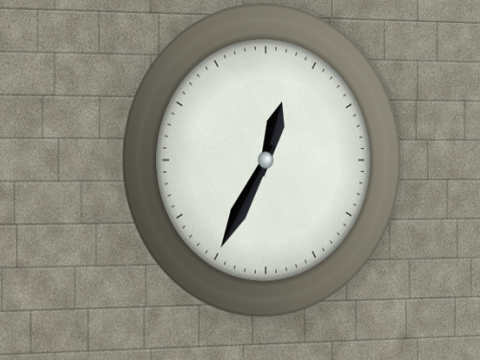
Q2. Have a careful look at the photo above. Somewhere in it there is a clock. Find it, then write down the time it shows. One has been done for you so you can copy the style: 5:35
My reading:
12:35
